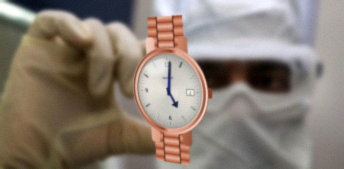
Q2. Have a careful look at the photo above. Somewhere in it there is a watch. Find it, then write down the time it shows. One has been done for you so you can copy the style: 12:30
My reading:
5:01
